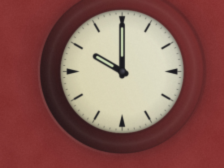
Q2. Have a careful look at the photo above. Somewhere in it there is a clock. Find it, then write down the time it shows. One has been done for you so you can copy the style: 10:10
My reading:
10:00
